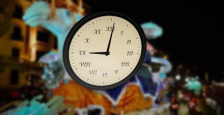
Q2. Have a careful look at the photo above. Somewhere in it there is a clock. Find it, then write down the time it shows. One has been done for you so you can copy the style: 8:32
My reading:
9:01
